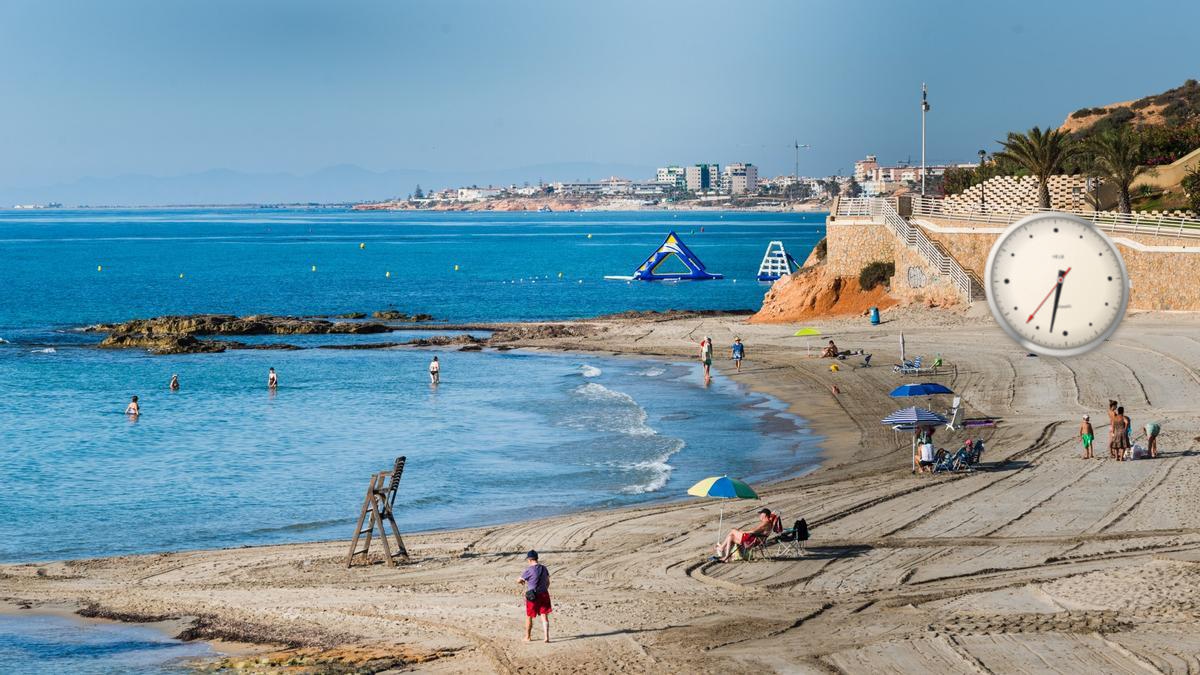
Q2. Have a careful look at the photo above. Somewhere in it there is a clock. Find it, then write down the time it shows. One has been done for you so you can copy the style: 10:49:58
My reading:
6:32:37
